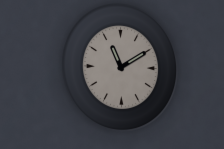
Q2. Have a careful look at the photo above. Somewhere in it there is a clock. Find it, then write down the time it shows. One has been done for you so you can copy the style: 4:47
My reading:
11:10
